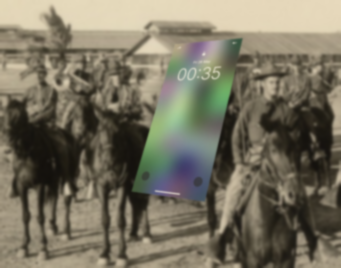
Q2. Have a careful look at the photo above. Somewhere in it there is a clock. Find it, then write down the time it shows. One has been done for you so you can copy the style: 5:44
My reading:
0:35
